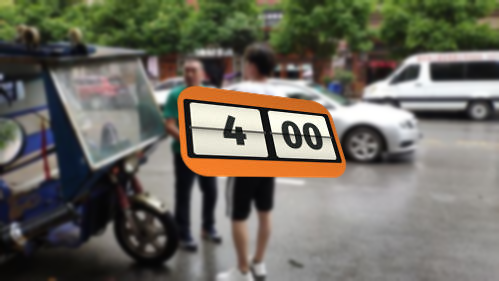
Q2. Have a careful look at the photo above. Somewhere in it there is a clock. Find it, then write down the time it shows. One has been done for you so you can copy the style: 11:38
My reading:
4:00
